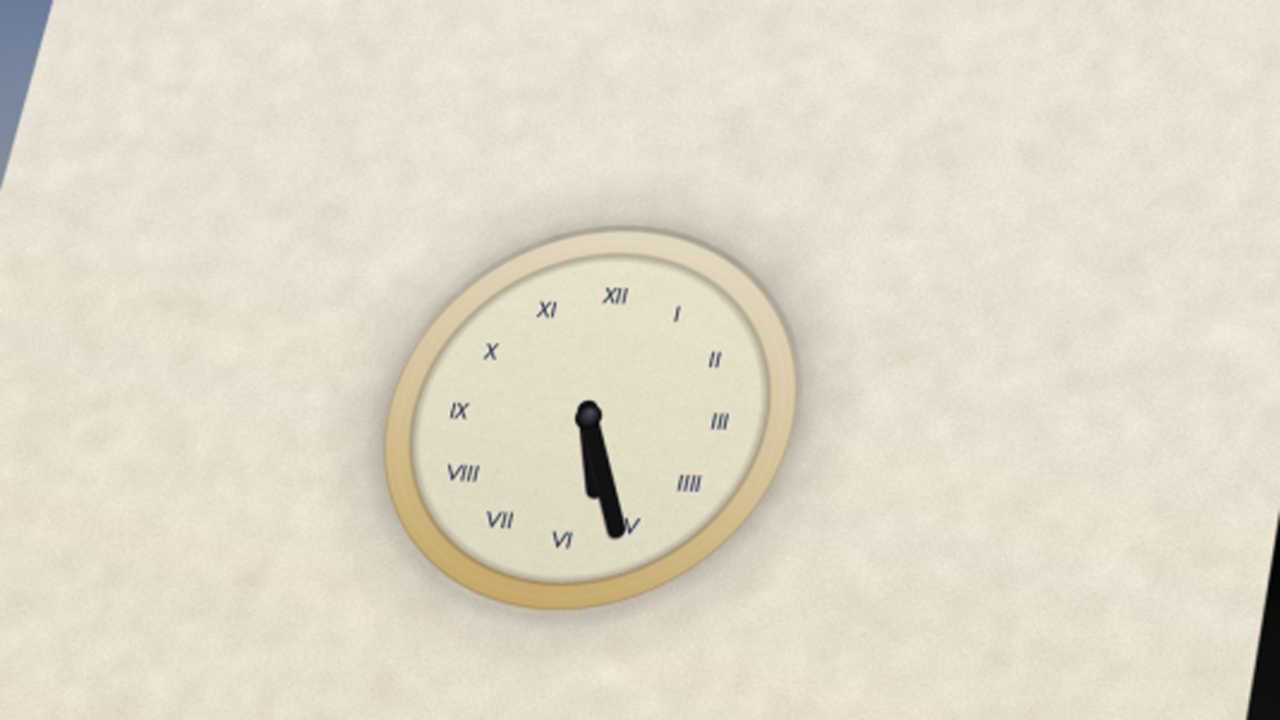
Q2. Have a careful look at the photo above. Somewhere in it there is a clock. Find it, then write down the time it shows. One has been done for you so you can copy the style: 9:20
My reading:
5:26
